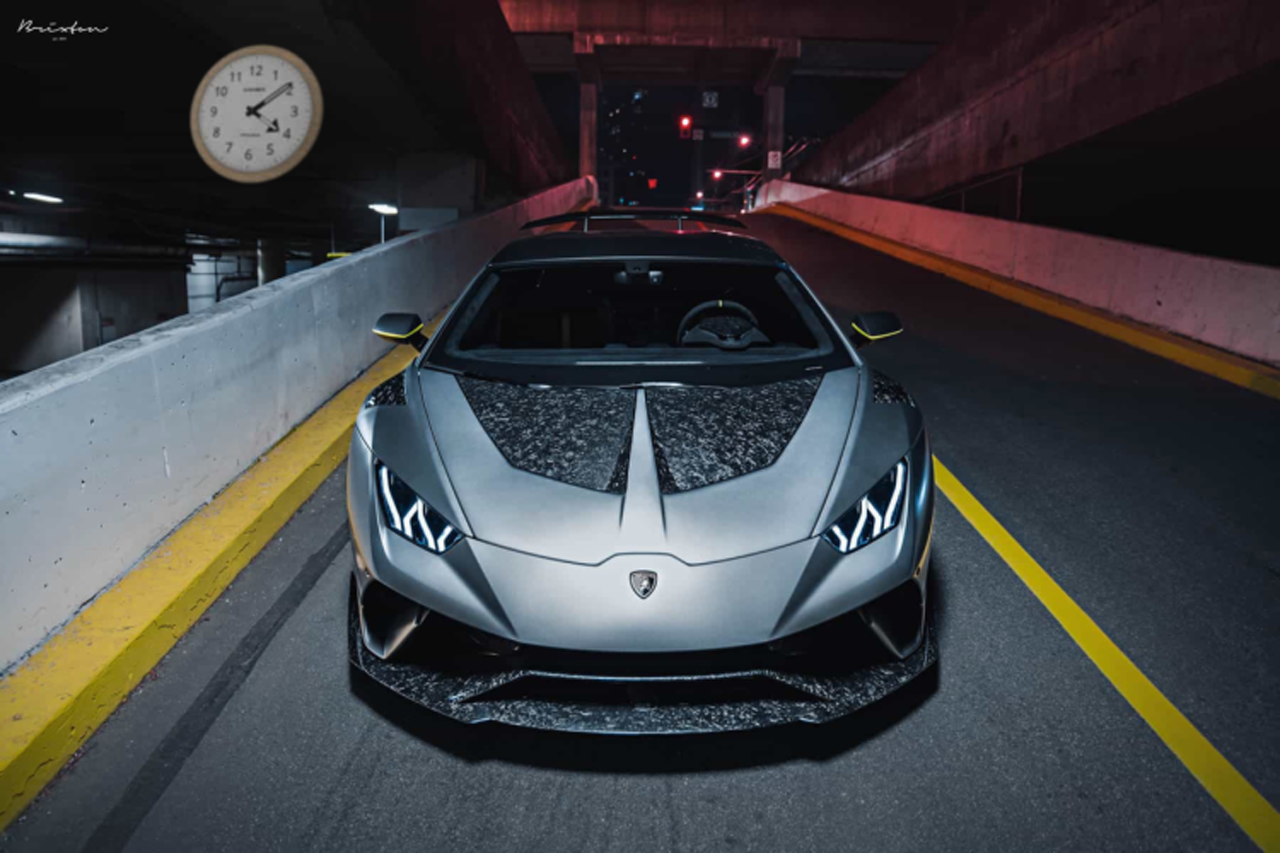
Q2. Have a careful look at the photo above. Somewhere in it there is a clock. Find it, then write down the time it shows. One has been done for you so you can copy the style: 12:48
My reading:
4:09
